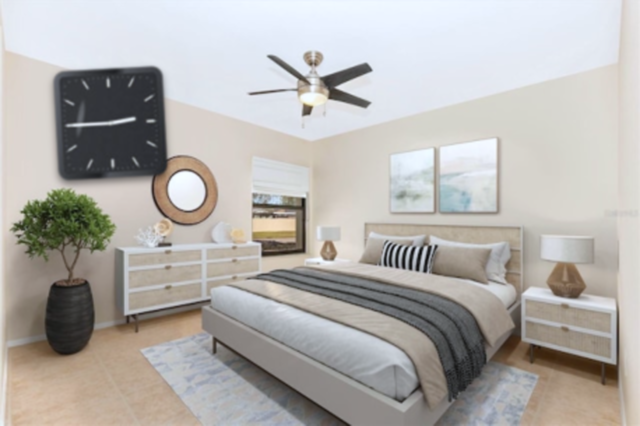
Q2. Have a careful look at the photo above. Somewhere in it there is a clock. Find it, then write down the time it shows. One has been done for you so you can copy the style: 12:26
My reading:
2:45
